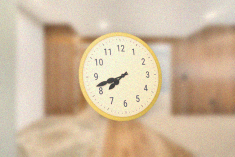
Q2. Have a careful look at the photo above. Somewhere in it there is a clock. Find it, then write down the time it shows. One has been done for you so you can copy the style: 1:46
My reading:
7:42
